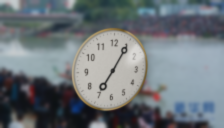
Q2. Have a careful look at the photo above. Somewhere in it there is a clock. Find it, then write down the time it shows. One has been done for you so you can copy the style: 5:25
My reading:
7:05
